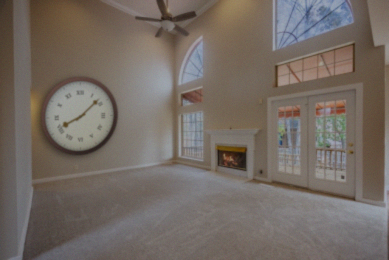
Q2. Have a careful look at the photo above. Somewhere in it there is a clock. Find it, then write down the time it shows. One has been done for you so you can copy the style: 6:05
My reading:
8:08
